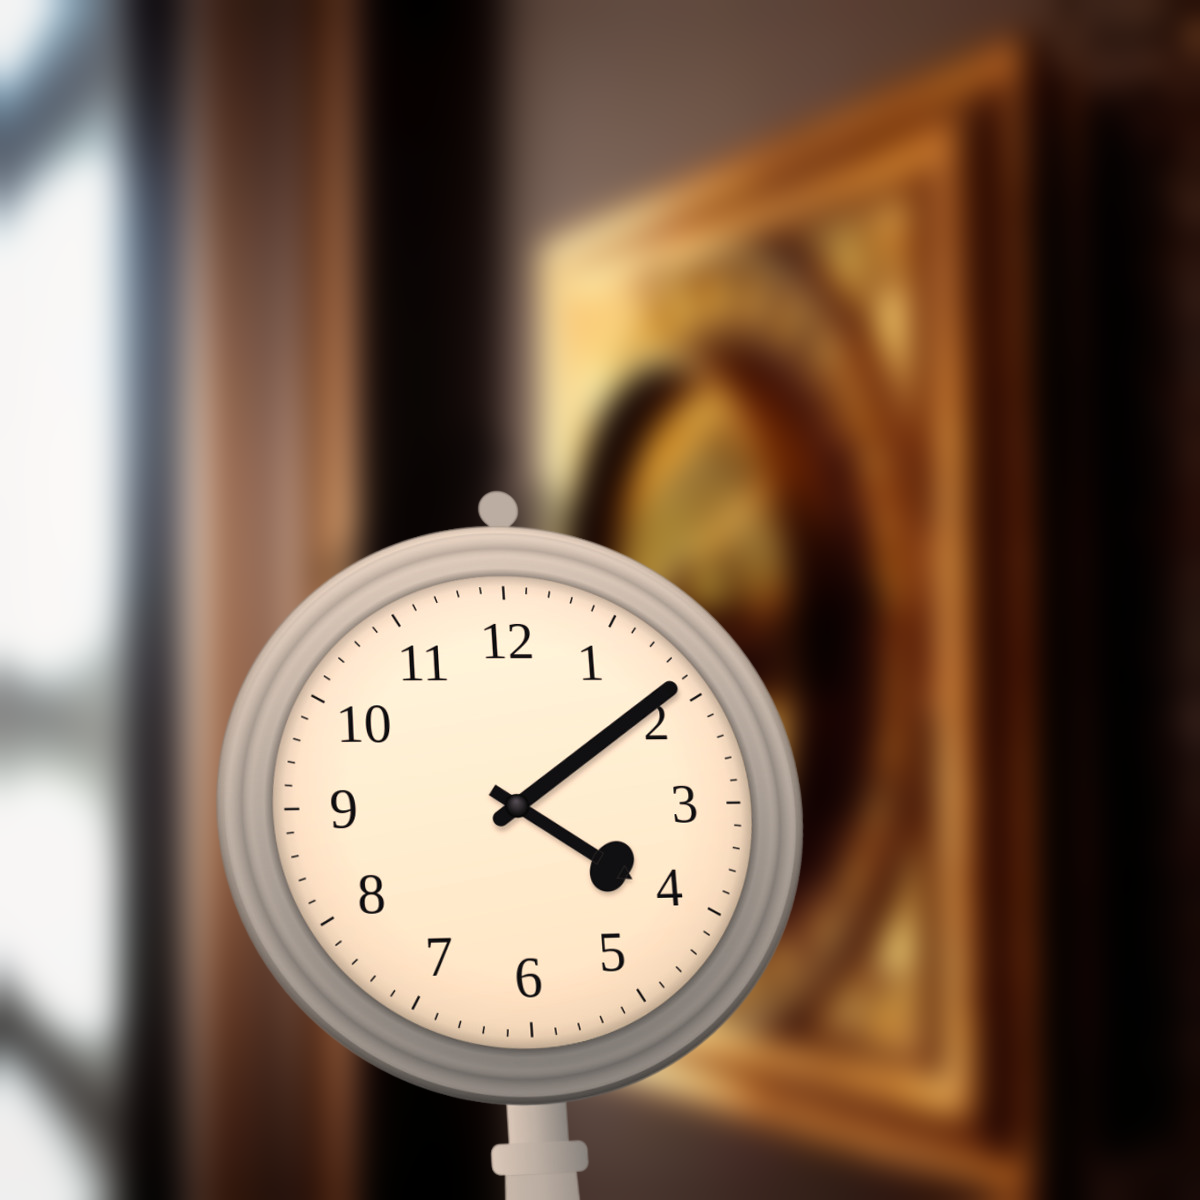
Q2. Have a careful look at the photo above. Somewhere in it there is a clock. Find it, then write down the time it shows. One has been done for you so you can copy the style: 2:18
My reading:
4:09
